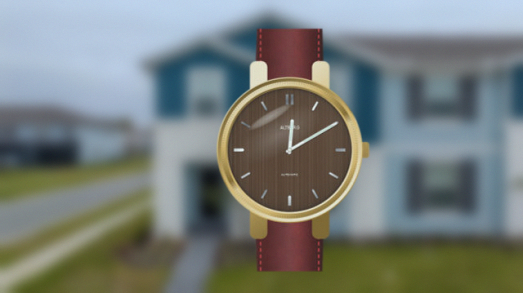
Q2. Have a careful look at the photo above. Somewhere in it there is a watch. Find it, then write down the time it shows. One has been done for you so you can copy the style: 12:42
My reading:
12:10
